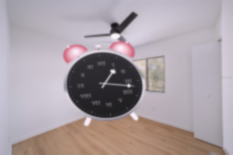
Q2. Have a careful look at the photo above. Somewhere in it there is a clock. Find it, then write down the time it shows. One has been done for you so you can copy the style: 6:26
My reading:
1:17
